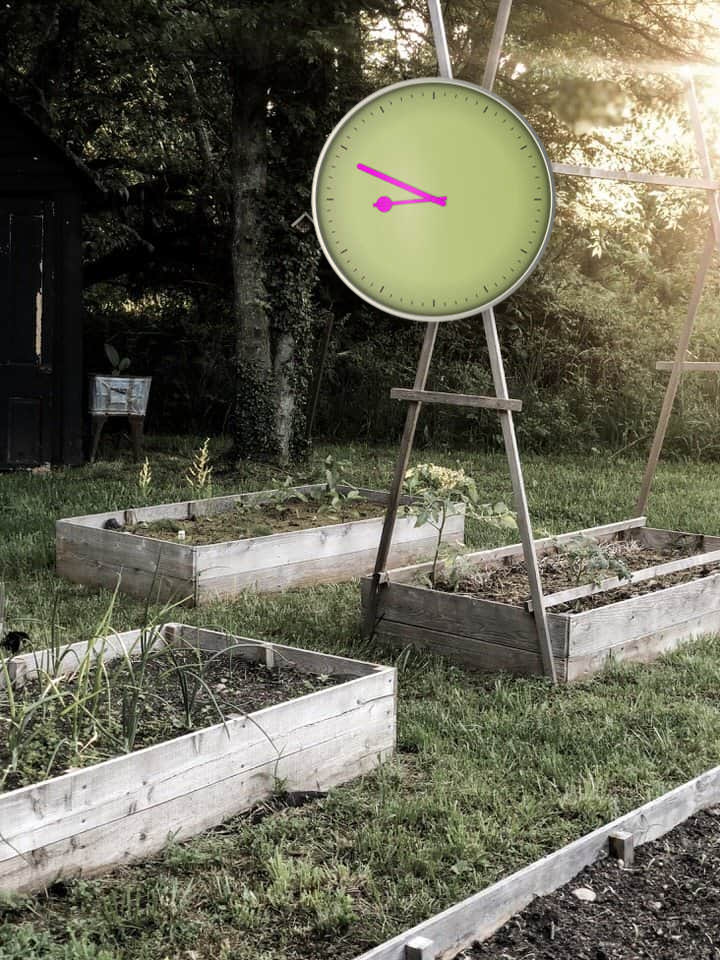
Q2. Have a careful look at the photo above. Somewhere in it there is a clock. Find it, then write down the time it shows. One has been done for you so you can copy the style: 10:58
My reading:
8:49
